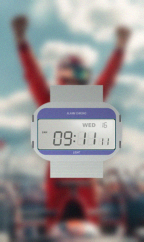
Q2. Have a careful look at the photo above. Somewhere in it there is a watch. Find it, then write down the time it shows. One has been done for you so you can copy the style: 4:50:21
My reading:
9:11:11
